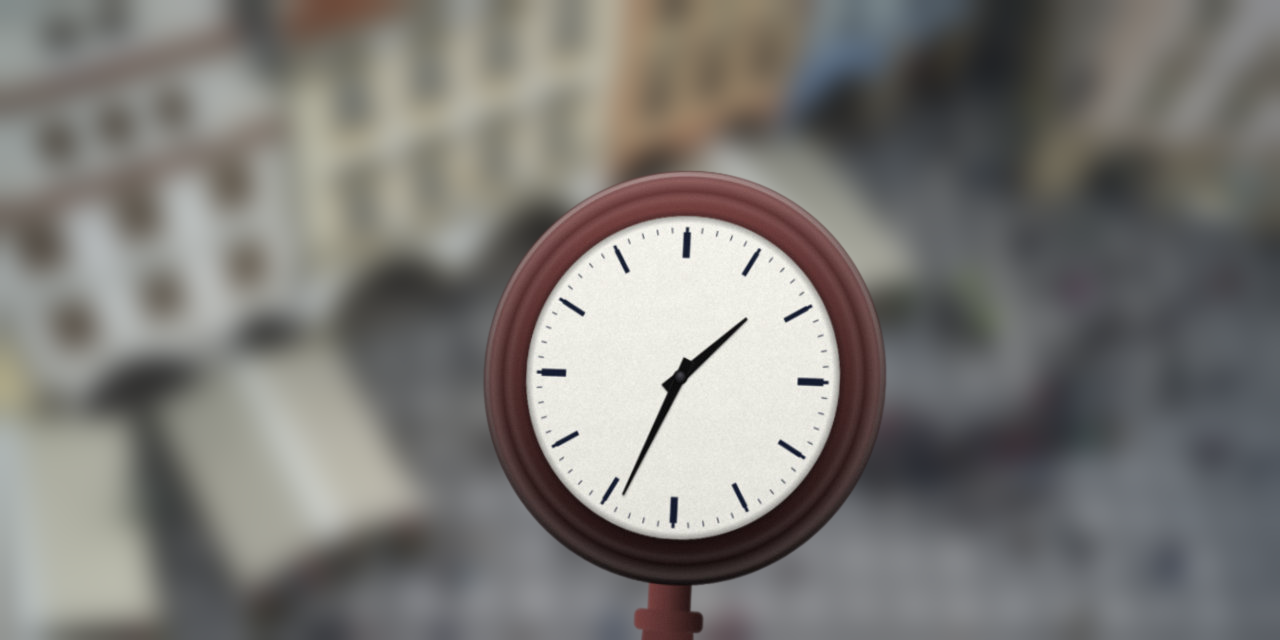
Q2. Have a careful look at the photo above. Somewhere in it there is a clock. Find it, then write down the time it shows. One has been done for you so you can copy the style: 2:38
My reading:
1:34
